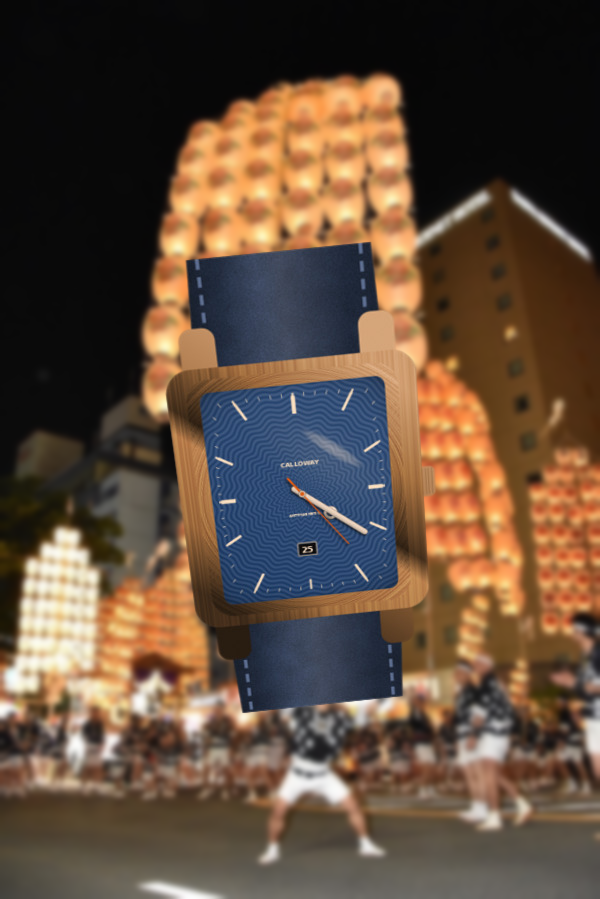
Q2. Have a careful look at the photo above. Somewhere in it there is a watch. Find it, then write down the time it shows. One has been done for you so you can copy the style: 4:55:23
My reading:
4:21:24
